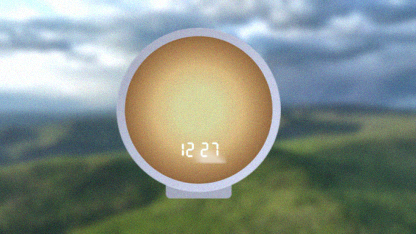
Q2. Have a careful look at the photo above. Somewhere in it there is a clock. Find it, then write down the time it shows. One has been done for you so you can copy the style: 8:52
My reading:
12:27
